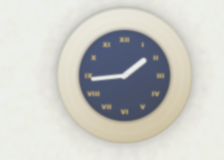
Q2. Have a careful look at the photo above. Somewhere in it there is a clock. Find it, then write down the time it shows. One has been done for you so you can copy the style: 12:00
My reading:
1:44
